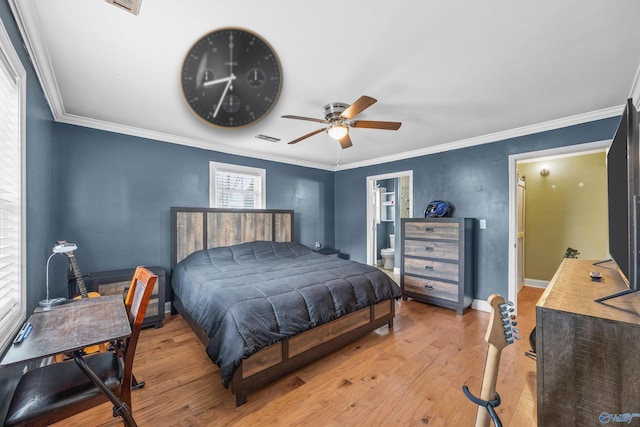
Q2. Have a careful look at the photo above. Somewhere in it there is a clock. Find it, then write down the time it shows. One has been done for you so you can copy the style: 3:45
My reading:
8:34
